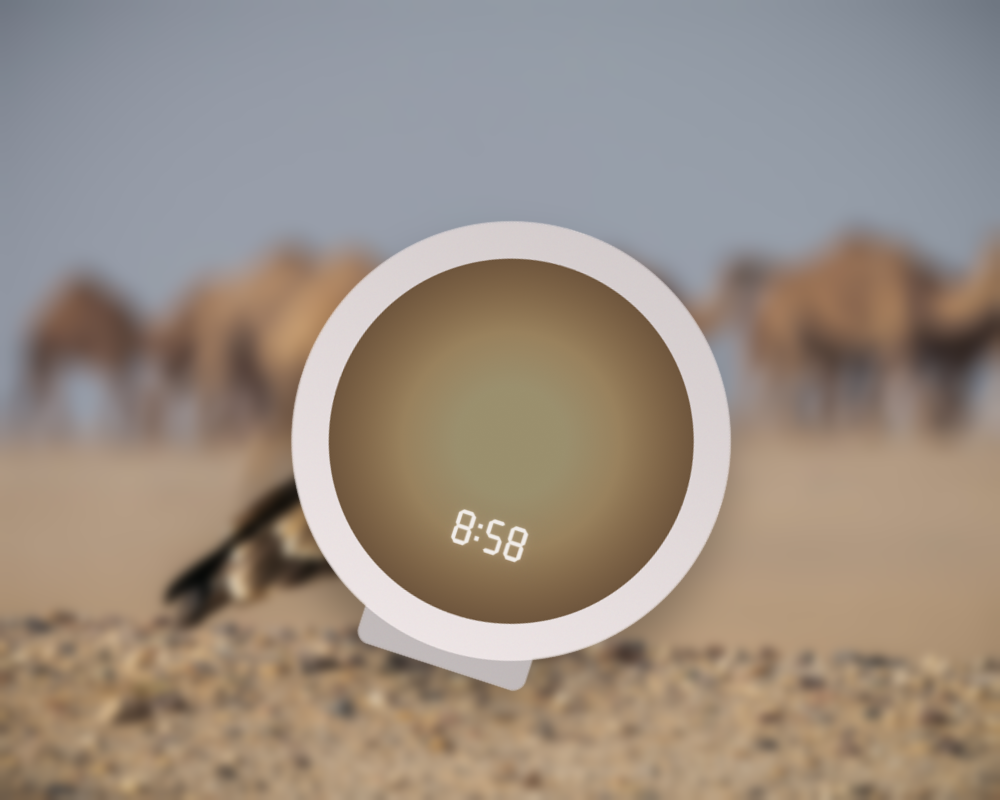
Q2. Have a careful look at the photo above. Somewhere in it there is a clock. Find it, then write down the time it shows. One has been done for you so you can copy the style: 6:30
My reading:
8:58
